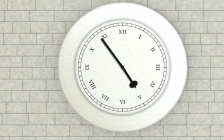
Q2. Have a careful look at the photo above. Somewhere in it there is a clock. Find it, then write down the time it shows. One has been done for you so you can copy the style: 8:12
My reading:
4:54
